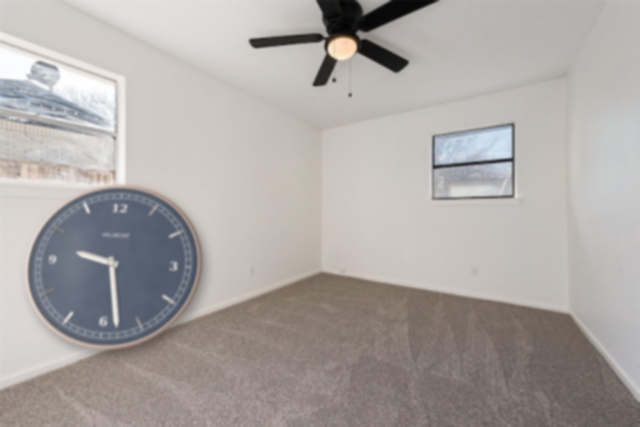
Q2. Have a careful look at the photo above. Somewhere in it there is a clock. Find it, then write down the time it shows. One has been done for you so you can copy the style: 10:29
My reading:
9:28
